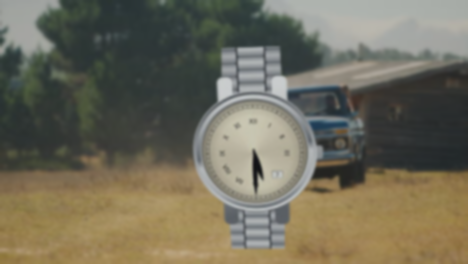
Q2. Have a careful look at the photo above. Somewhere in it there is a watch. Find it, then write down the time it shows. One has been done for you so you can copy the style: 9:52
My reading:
5:30
